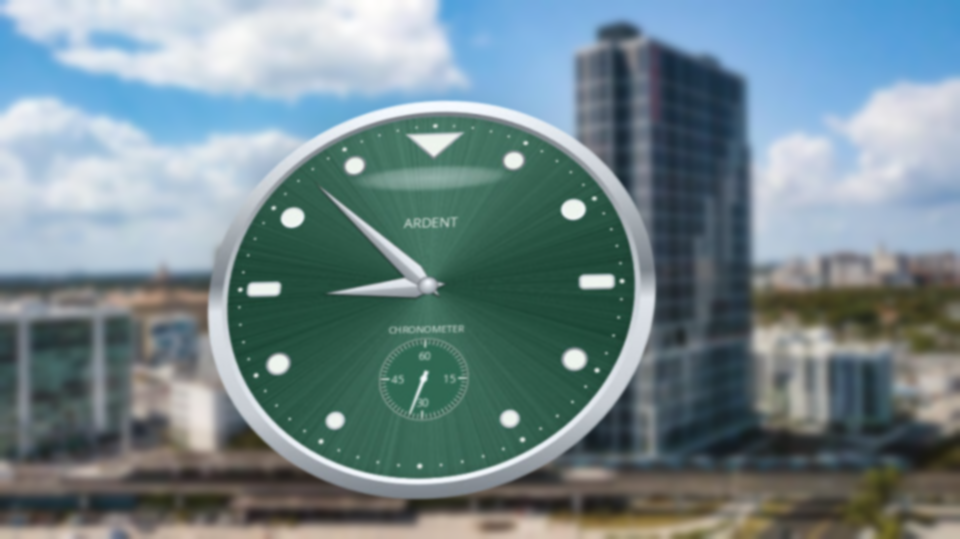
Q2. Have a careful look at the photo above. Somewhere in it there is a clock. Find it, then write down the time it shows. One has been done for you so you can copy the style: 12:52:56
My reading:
8:52:33
